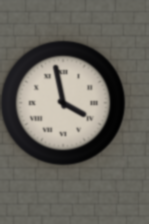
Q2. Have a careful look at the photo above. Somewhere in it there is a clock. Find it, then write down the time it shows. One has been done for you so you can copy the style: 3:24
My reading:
3:58
